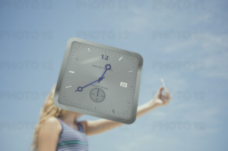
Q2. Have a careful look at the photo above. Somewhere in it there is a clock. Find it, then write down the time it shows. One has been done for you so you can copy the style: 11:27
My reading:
12:38
